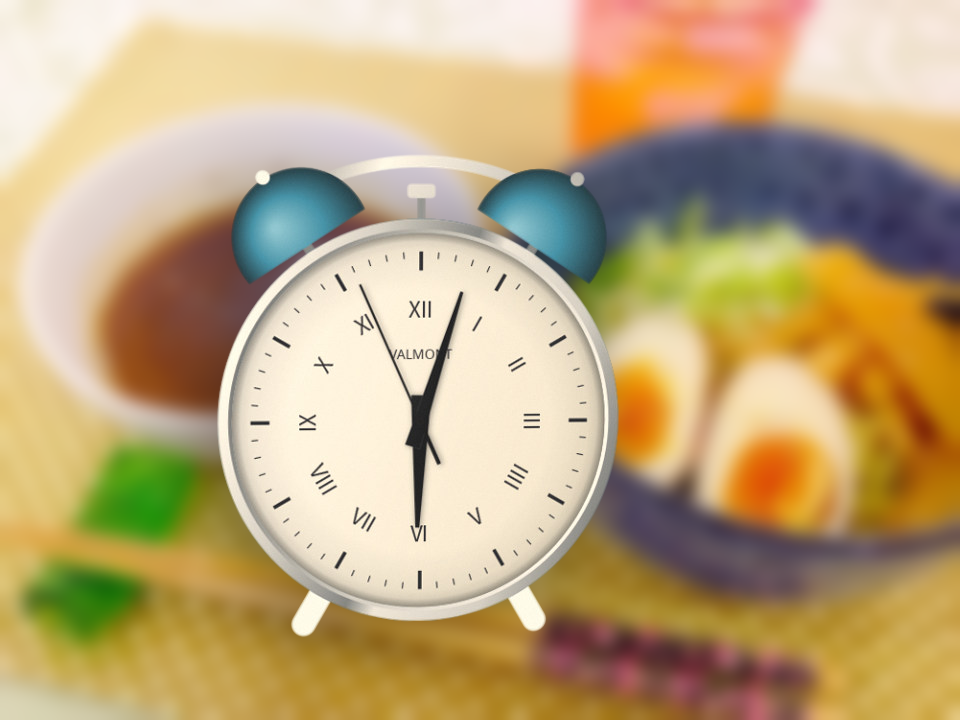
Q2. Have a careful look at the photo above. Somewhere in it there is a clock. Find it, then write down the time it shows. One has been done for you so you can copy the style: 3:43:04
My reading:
6:02:56
